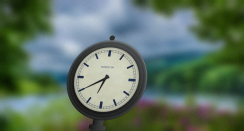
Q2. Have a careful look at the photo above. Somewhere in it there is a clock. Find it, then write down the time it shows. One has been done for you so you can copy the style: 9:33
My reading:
6:40
